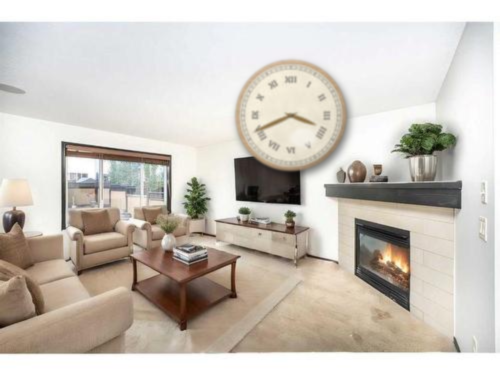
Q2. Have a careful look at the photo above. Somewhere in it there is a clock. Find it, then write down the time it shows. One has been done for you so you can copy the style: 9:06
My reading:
3:41
